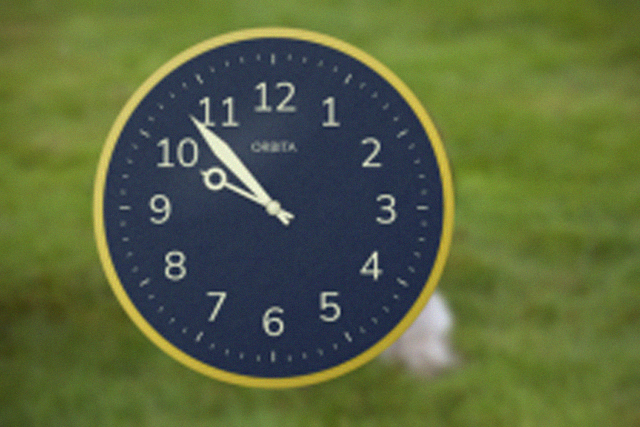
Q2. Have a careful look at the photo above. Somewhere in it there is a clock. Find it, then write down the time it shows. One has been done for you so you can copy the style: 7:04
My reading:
9:53
